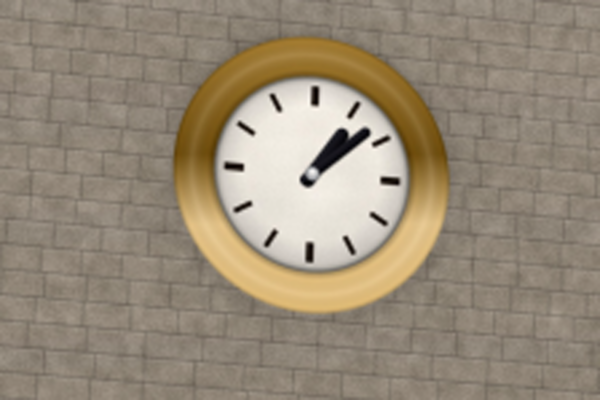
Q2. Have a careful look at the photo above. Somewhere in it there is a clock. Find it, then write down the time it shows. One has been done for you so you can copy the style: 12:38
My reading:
1:08
